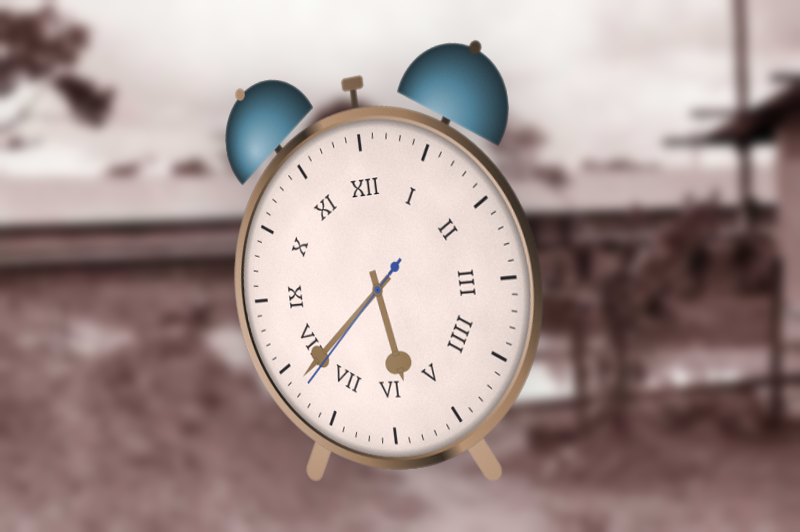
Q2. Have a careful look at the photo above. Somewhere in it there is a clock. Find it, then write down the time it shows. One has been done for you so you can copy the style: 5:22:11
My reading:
5:38:38
